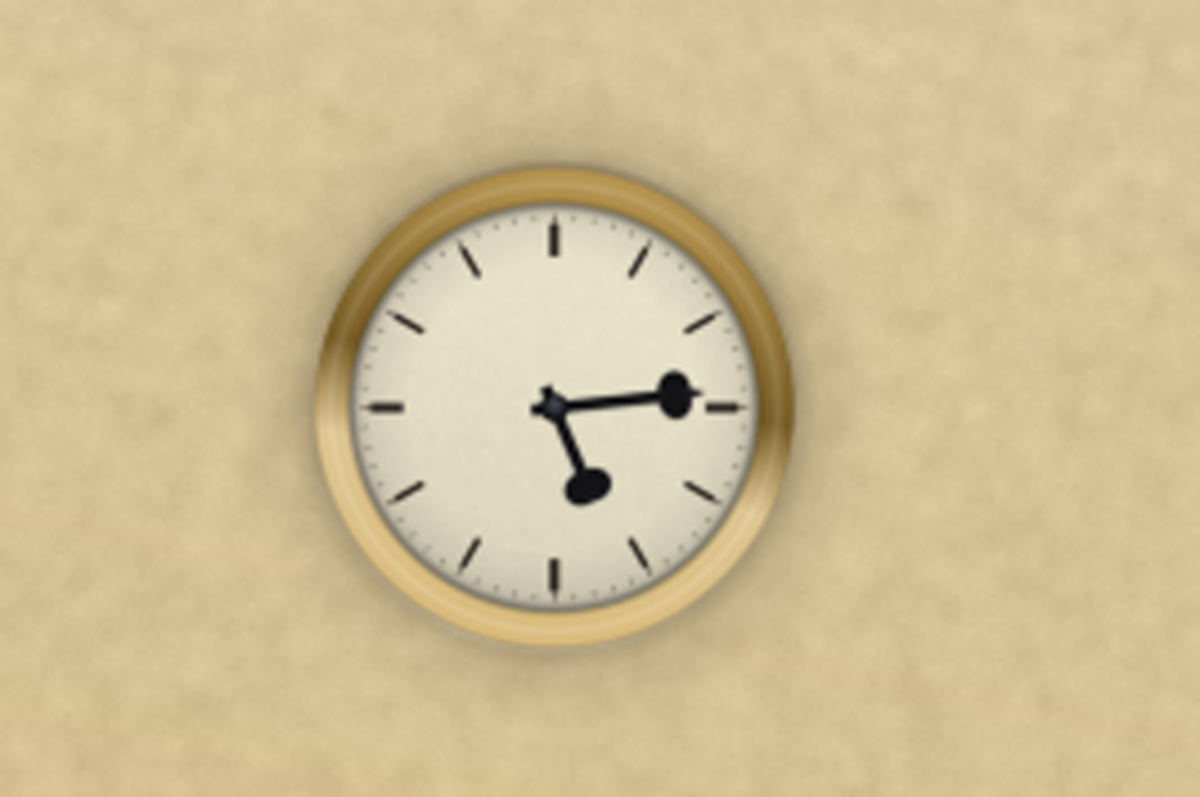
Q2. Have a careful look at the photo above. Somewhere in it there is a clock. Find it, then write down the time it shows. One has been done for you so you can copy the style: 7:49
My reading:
5:14
